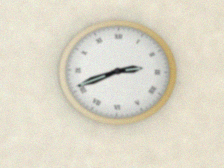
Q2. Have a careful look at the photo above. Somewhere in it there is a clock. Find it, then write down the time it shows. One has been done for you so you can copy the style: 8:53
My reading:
2:41
